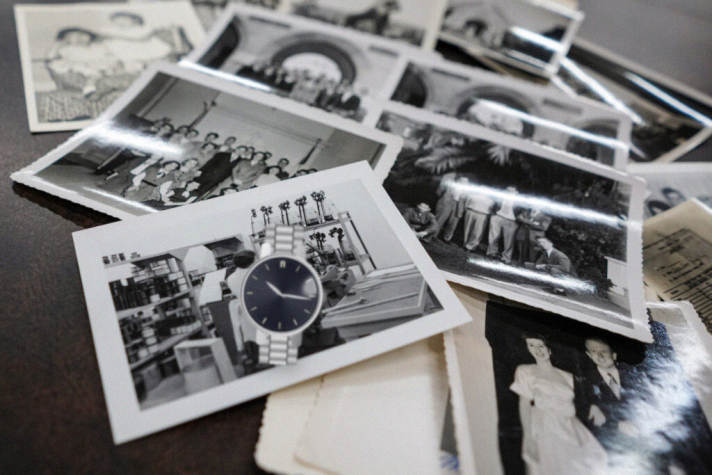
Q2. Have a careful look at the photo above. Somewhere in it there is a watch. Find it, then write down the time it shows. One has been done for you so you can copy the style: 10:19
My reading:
10:16
